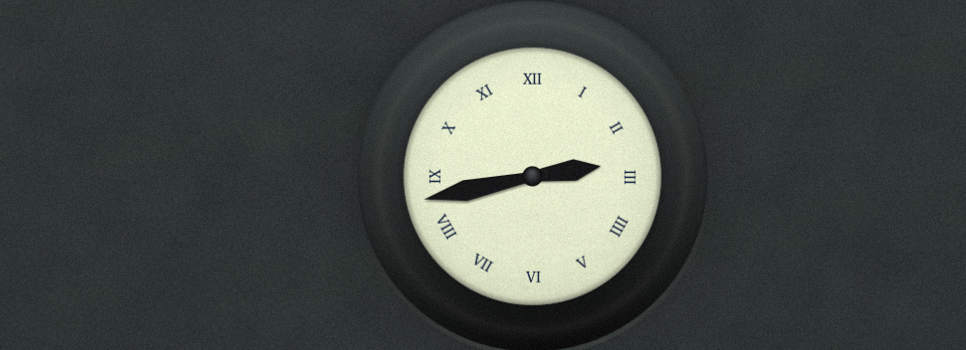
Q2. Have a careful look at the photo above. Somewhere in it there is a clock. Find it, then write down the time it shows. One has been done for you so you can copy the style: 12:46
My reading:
2:43
